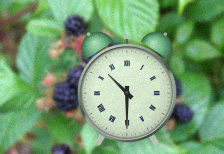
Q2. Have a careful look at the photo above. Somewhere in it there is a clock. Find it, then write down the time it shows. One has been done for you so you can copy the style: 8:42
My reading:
10:30
